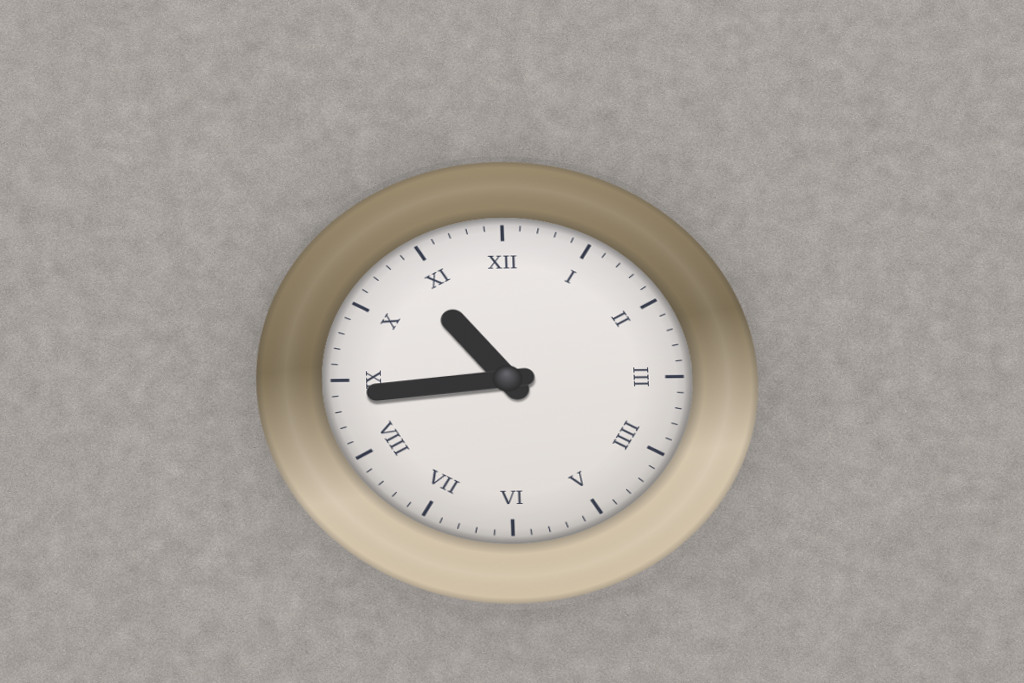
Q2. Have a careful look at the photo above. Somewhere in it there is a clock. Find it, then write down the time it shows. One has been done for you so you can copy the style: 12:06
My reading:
10:44
